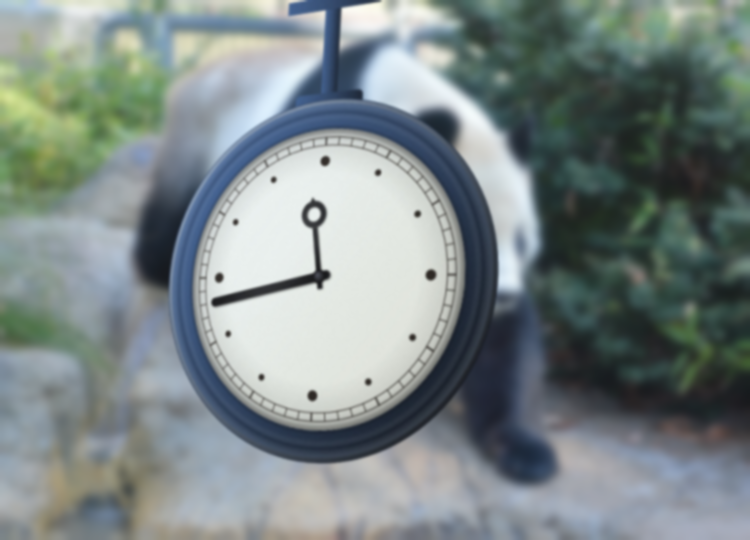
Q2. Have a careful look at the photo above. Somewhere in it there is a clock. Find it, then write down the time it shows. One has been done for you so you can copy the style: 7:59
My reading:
11:43
